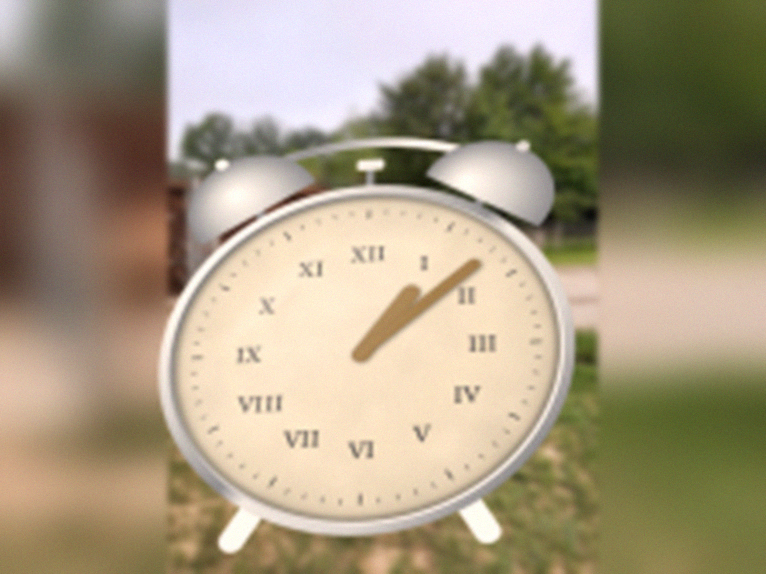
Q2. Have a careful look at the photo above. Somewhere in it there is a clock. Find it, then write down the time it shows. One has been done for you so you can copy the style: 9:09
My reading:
1:08
